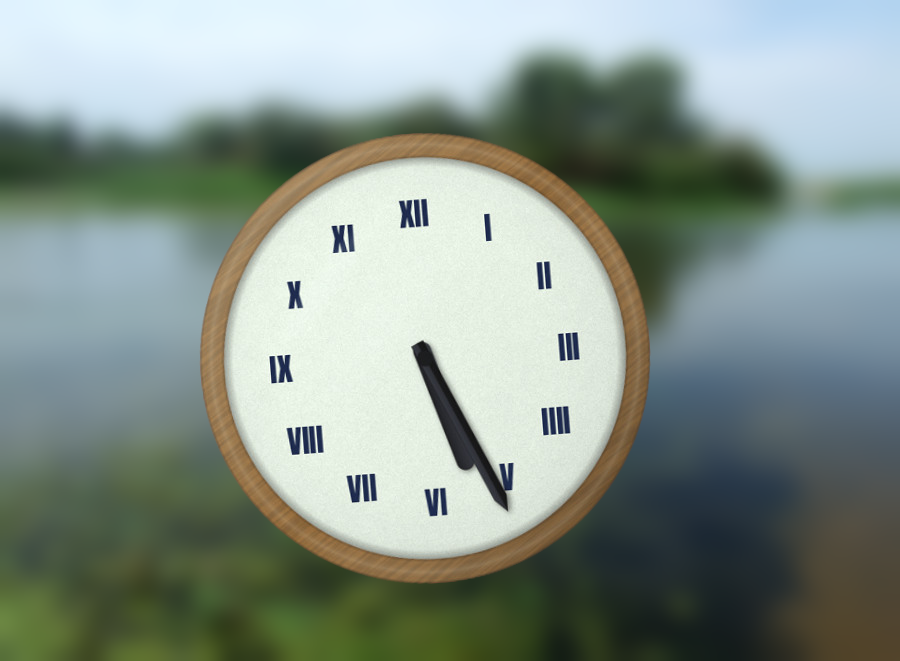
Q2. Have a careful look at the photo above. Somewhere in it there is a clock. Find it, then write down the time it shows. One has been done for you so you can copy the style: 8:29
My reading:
5:26
